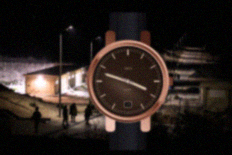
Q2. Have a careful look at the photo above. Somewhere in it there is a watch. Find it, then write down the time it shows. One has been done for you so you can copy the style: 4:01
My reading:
3:48
